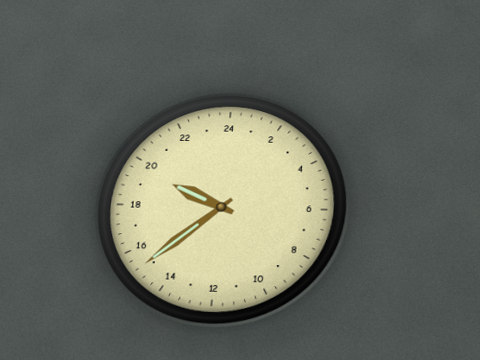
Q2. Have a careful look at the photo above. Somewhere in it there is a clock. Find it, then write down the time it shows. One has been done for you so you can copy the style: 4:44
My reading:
19:38
